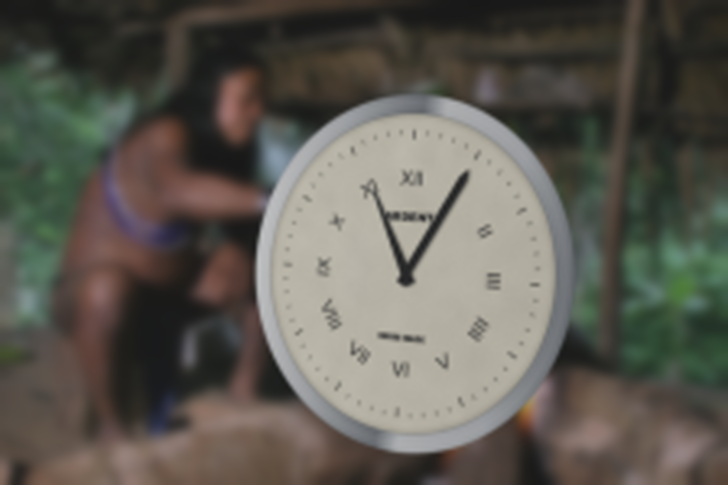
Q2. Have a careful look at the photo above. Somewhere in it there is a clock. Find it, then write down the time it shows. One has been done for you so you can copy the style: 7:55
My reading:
11:05
